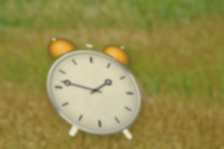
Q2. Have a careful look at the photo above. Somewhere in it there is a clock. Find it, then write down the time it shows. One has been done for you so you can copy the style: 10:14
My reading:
1:47
